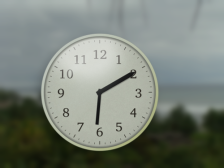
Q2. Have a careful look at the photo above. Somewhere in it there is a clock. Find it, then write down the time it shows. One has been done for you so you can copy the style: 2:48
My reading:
6:10
